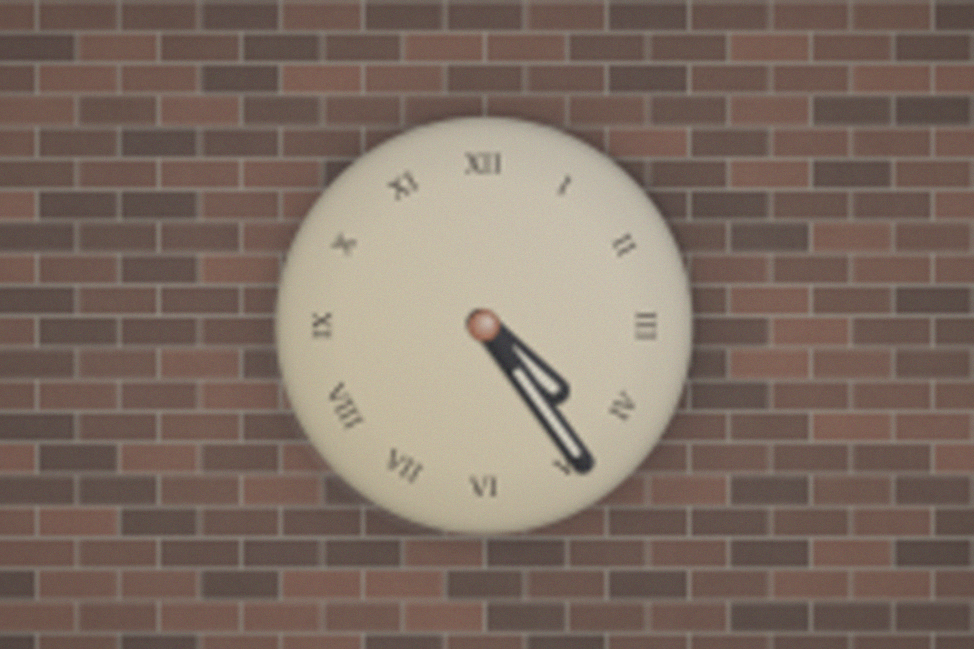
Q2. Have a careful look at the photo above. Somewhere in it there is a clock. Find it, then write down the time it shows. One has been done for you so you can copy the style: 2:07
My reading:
4:24
